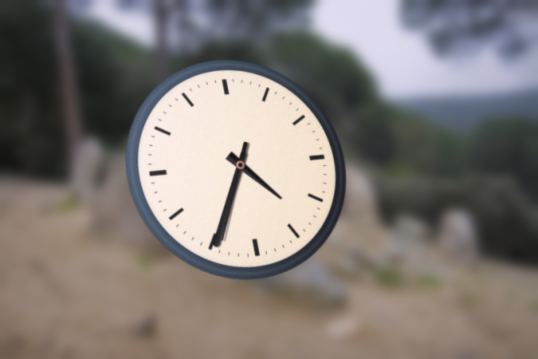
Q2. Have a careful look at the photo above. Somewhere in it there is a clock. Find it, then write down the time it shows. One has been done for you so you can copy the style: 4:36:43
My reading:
4:34:34
